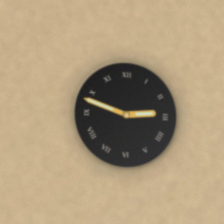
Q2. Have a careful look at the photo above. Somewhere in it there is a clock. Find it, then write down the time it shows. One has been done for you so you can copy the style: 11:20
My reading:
2:48
